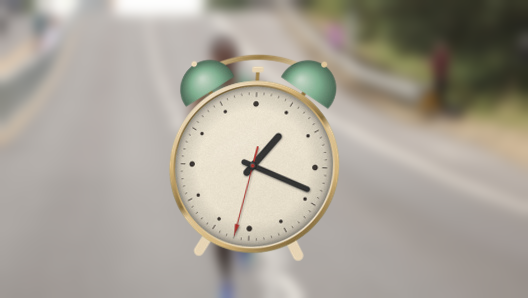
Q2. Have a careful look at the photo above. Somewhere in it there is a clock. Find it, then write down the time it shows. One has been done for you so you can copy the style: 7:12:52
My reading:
1:18:32
